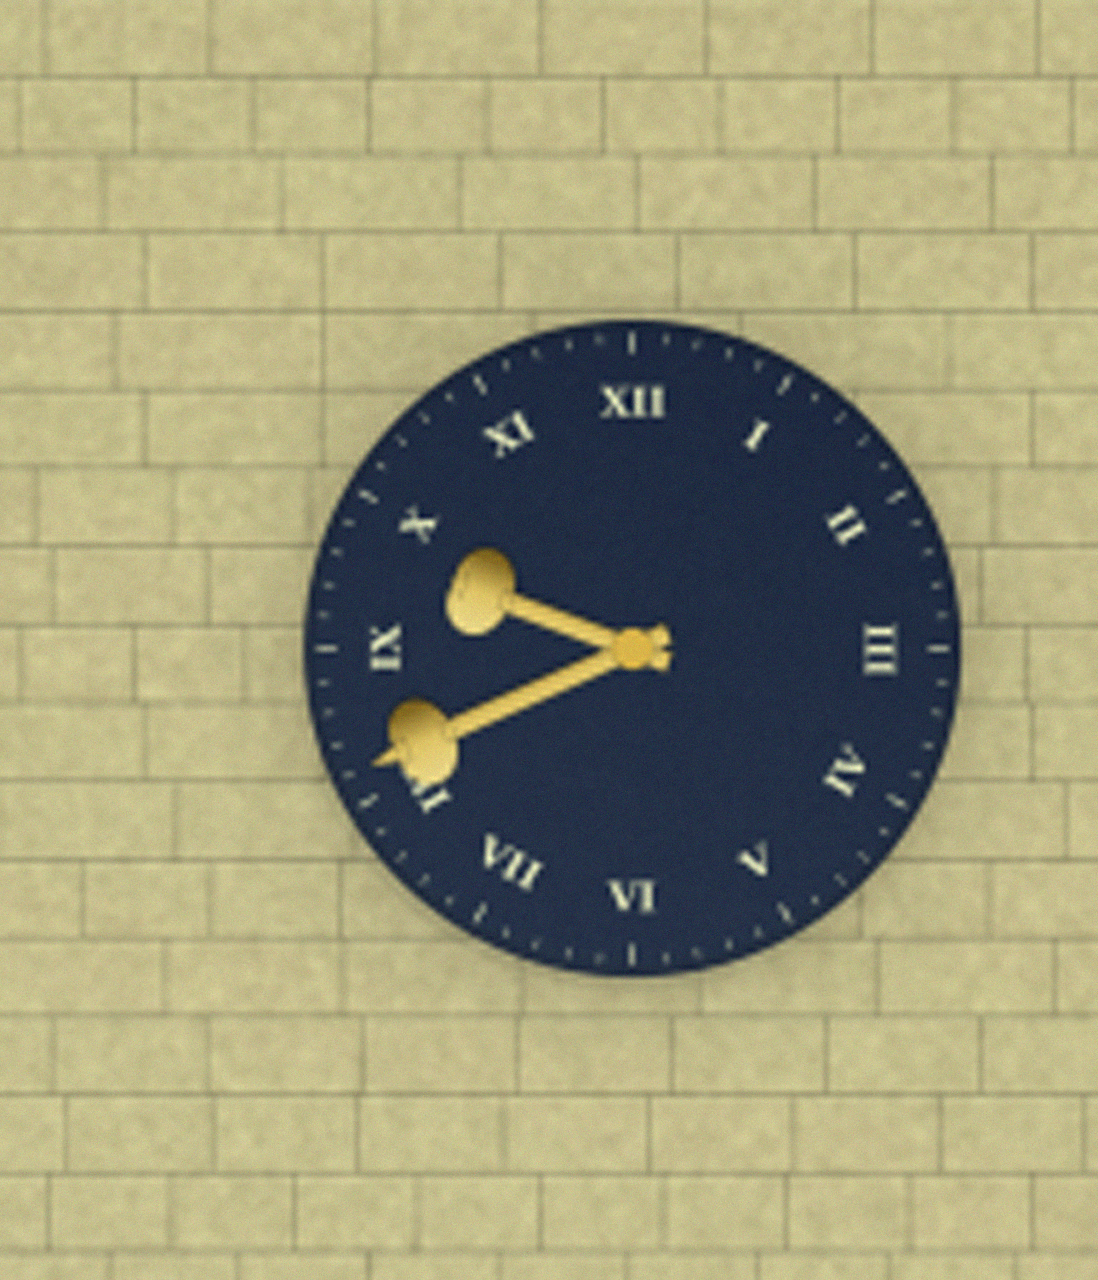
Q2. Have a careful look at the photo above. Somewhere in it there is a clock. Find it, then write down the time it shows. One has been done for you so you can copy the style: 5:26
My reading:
9:41
